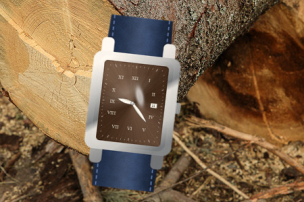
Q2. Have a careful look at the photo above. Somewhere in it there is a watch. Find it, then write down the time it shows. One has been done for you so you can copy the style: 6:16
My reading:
9:23
